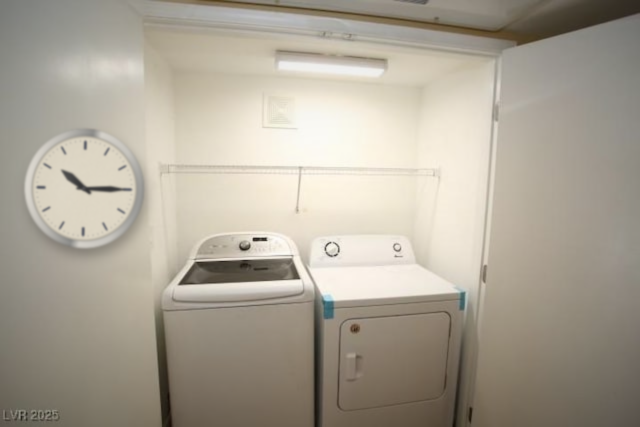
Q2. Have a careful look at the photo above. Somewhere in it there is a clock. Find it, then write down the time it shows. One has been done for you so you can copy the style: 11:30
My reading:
10:15
